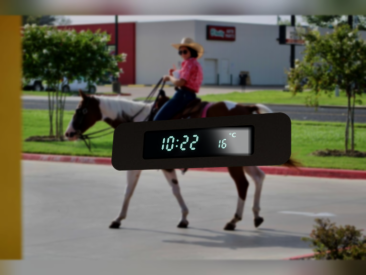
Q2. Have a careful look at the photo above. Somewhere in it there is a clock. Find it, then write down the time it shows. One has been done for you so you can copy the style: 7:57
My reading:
10:22
